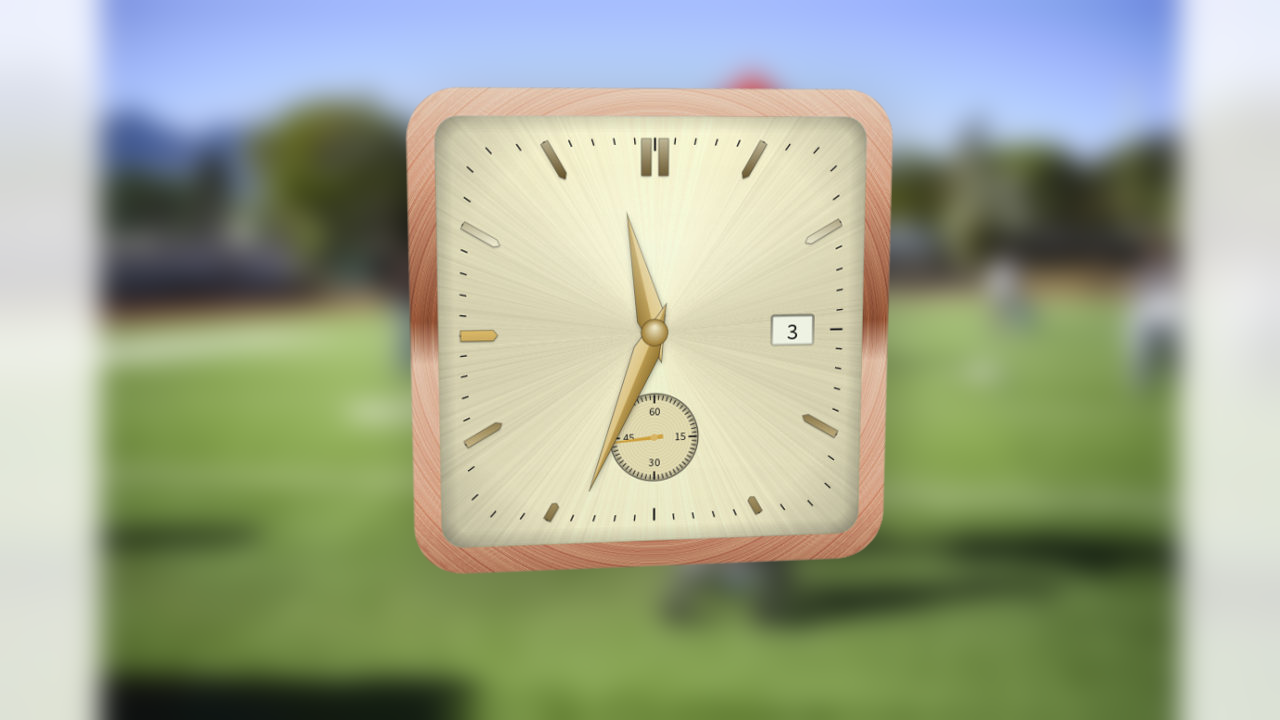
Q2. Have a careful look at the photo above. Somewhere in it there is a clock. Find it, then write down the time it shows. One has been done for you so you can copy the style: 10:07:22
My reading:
11:33:44
